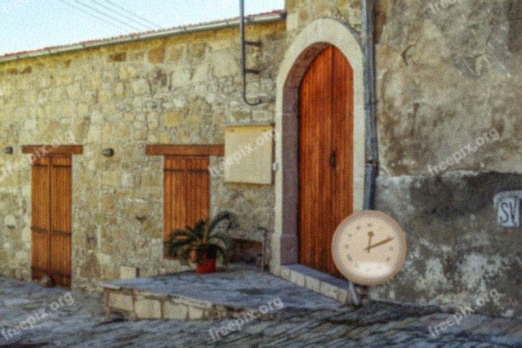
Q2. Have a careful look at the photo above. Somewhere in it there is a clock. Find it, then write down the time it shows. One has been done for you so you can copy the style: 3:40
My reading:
12:11
